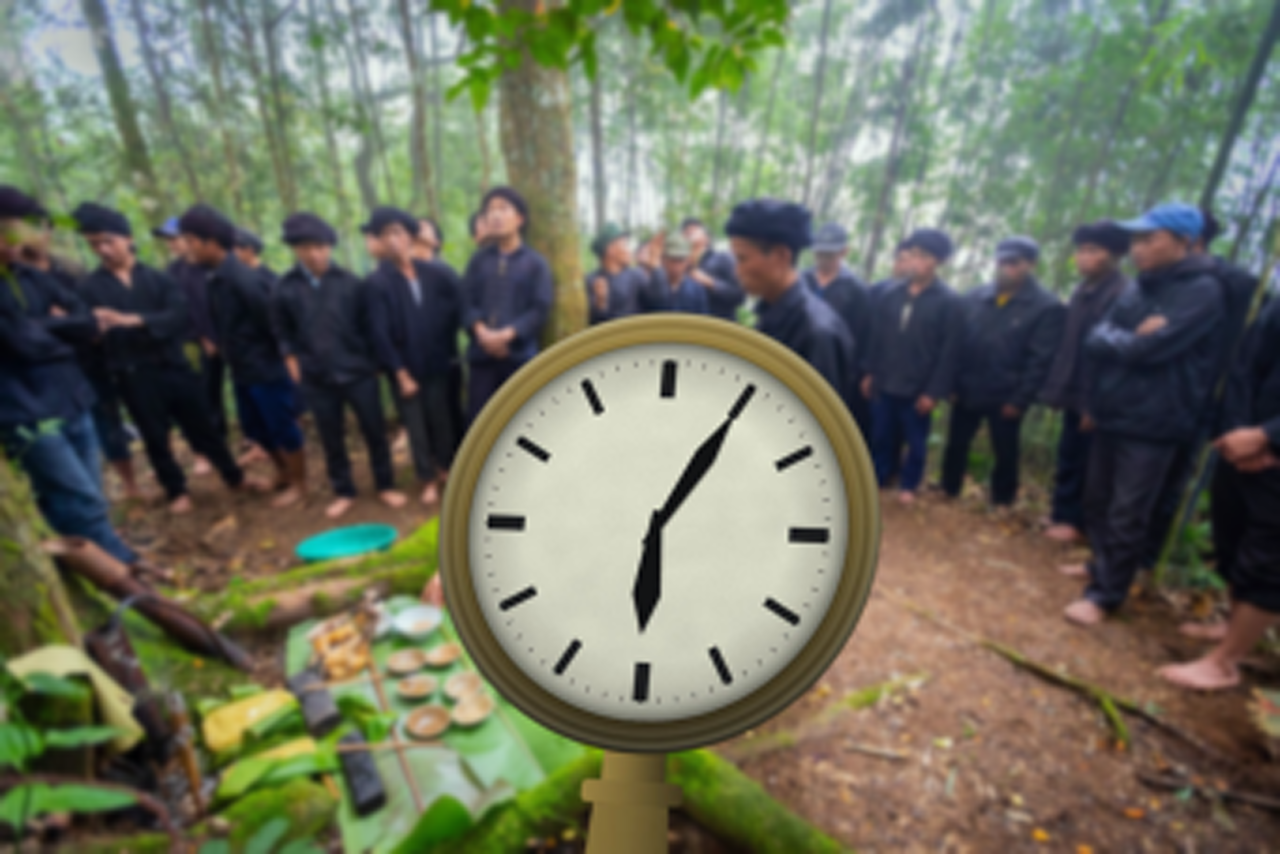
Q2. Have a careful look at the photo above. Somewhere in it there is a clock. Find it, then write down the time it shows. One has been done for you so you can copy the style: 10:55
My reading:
6:05
